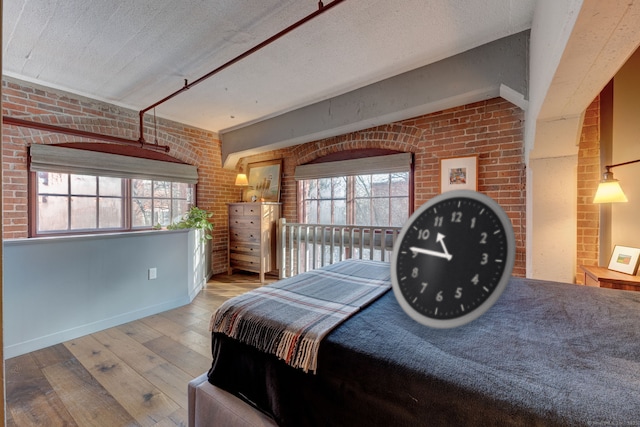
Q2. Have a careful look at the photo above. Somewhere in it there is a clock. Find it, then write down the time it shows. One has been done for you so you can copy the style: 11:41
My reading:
10:46
